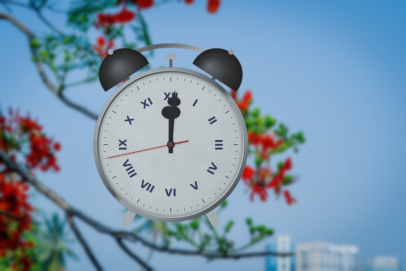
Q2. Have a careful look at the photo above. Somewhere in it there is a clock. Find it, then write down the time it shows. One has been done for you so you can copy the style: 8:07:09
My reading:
12:00:43
